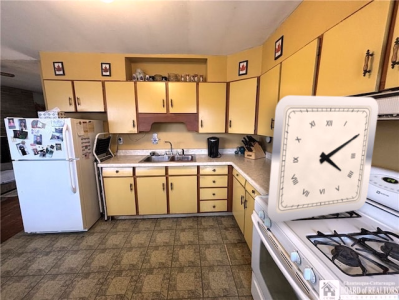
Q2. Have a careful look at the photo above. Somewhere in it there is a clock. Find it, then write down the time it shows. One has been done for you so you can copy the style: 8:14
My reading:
4:10
